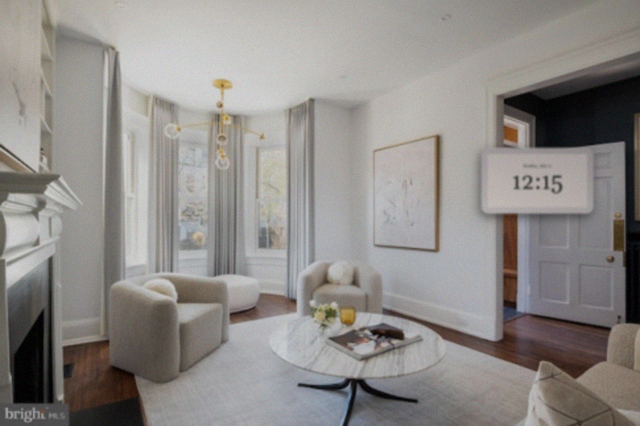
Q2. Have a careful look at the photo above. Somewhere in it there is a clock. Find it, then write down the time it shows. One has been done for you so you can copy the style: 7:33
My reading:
12:15
